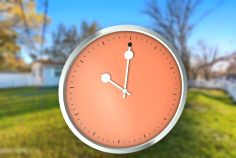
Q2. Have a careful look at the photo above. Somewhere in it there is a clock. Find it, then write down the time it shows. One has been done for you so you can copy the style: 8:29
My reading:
10:00
